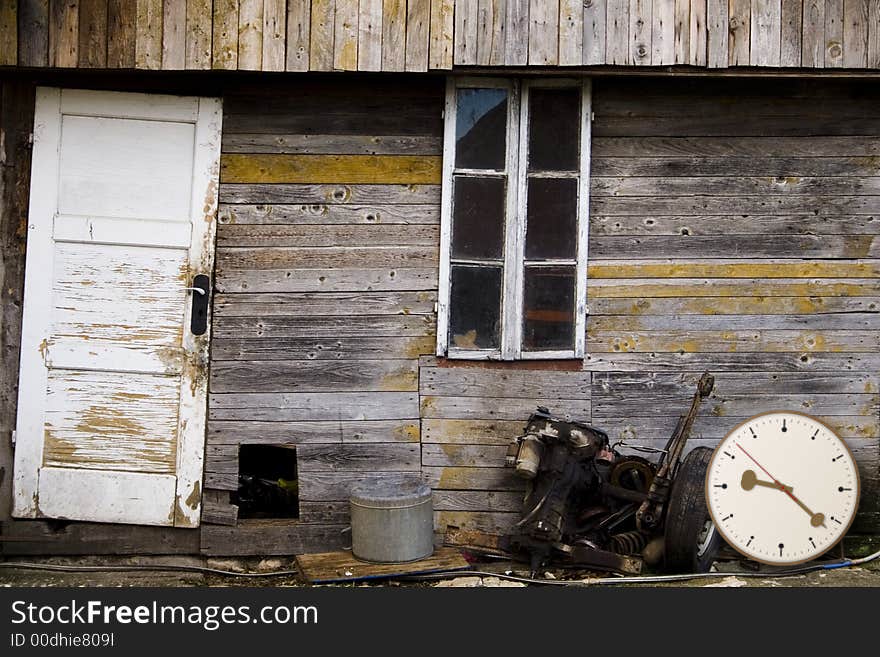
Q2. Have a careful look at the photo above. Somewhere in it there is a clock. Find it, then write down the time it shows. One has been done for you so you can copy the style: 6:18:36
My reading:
9:21:52
